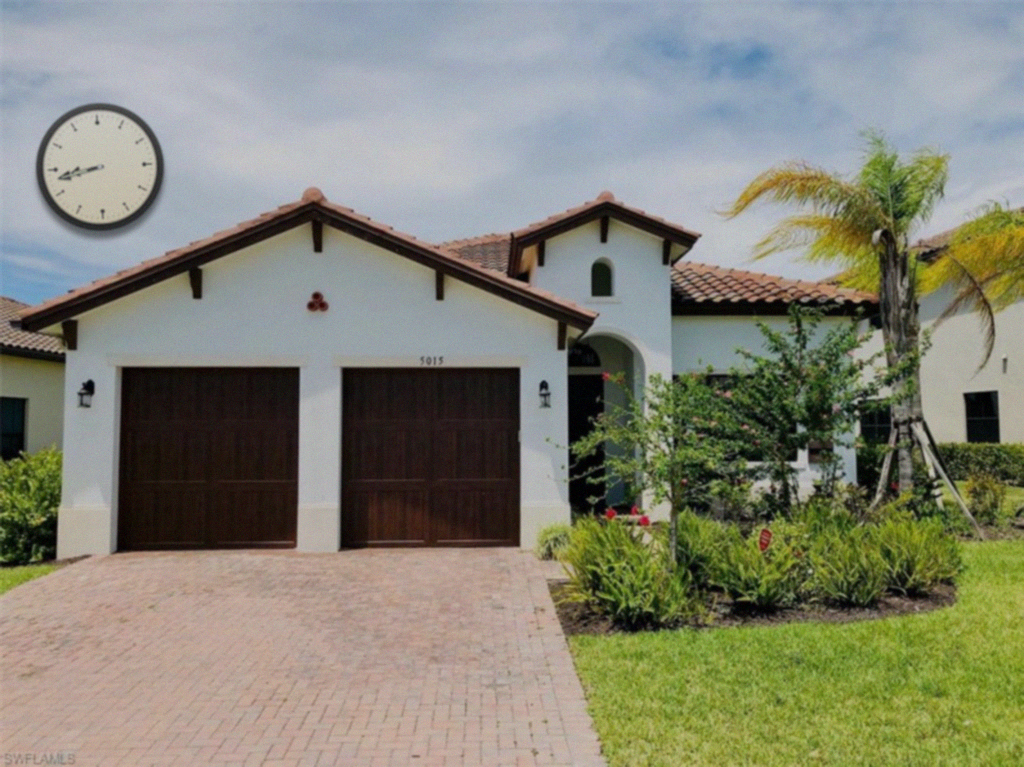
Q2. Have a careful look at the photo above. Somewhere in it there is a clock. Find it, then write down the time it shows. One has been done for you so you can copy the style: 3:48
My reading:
8:43
